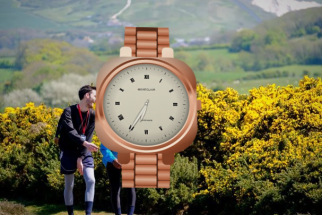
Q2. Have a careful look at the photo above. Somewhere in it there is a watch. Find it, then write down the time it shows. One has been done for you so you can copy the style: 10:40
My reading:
6:35
